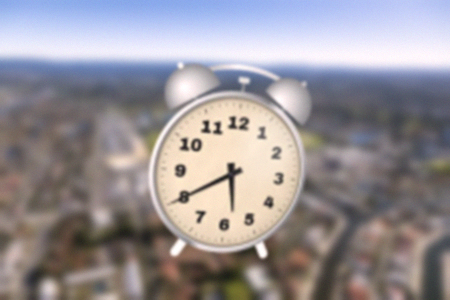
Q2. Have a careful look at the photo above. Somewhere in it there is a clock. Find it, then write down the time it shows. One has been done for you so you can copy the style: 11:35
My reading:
5:40
